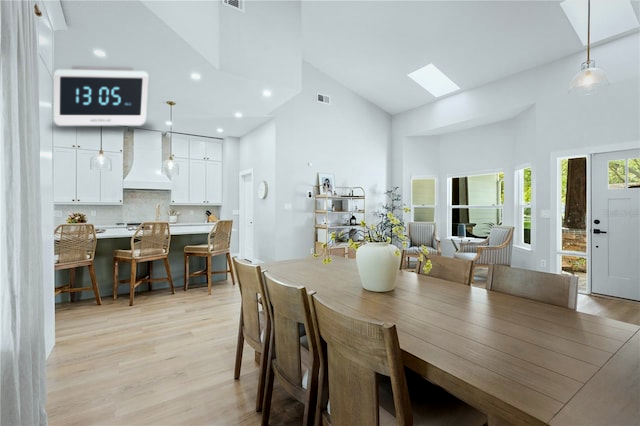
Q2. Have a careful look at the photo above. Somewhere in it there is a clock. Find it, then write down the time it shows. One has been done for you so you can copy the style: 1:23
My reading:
13:05
